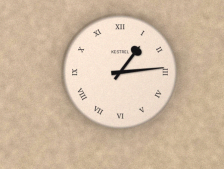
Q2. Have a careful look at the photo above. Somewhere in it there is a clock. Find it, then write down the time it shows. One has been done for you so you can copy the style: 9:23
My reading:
1:14
